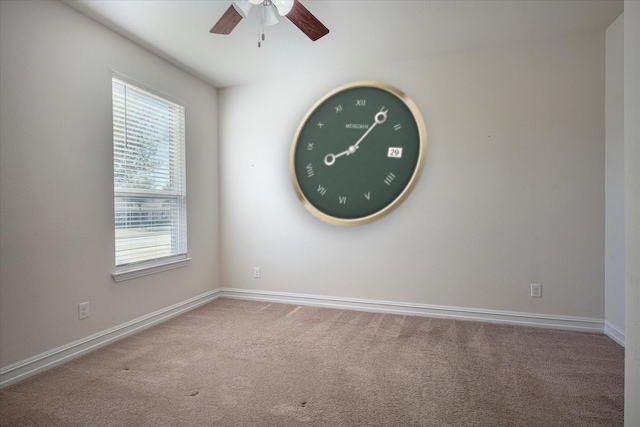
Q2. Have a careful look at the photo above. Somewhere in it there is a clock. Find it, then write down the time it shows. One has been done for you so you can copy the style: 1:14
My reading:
8:06
